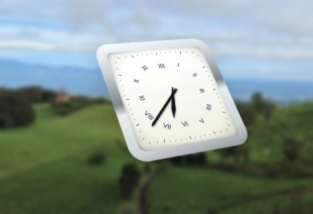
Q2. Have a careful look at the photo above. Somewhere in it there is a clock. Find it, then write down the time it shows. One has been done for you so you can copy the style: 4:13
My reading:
6:38
